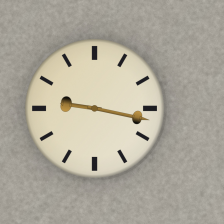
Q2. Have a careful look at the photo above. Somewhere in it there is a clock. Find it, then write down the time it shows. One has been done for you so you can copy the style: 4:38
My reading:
9:17
